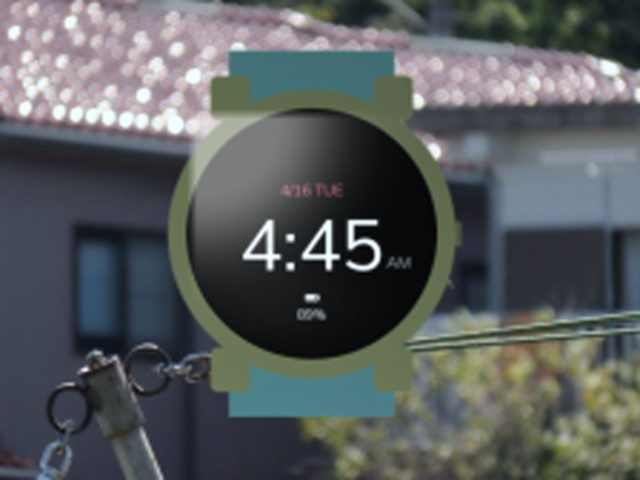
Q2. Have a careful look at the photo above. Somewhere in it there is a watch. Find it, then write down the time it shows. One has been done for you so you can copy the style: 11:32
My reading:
4:45
